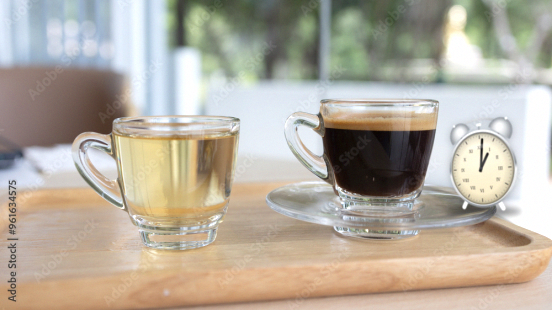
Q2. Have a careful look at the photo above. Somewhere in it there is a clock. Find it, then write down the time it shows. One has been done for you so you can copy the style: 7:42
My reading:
1:01
